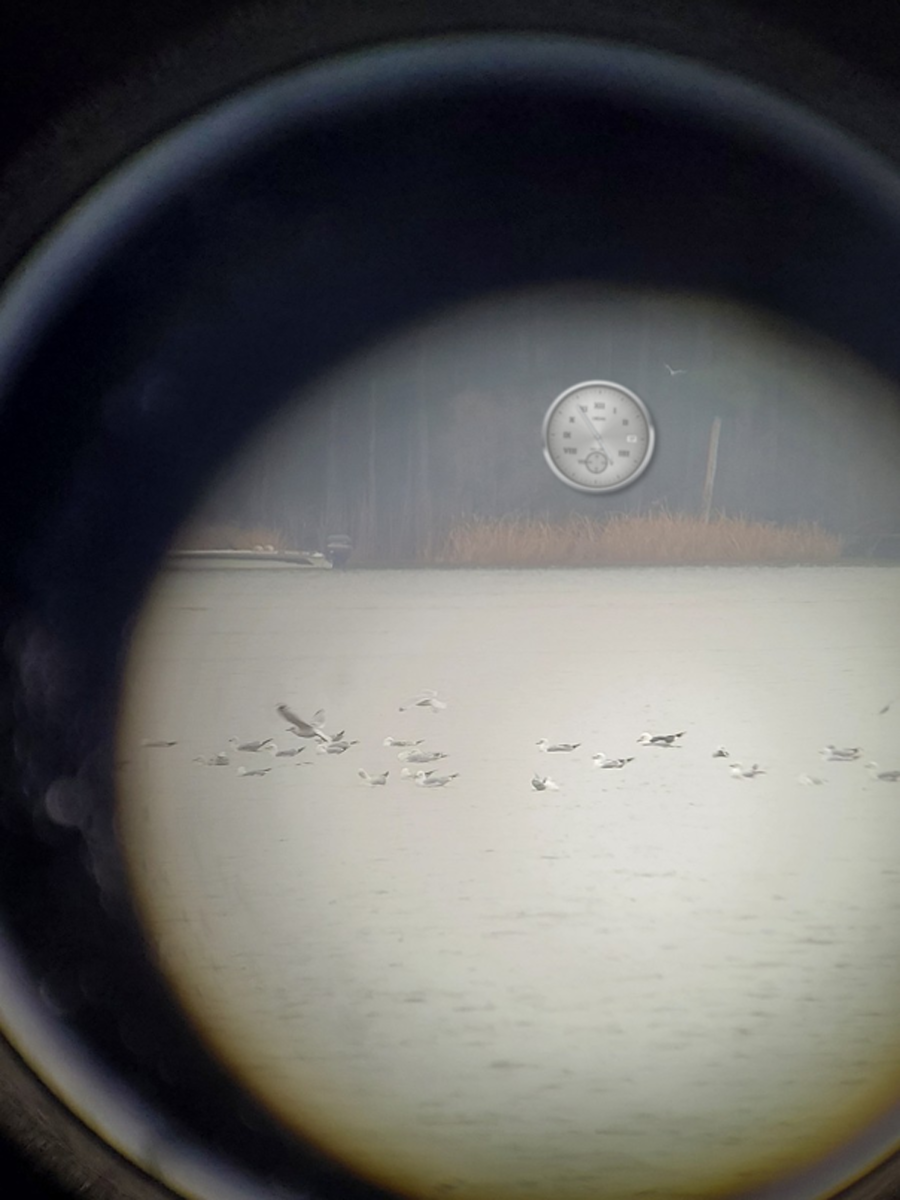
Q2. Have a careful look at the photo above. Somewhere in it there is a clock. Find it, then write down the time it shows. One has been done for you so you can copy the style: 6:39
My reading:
4:54
